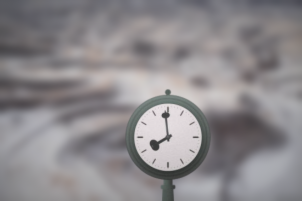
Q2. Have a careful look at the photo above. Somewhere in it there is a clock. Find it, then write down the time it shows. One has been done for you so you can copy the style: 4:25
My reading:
7:59
